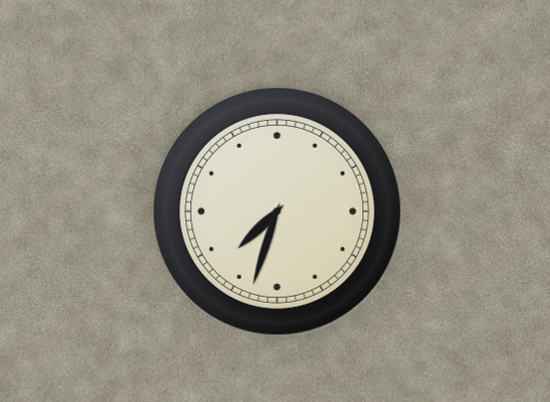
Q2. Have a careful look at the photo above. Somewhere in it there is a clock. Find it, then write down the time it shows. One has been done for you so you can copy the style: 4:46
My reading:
7:33
